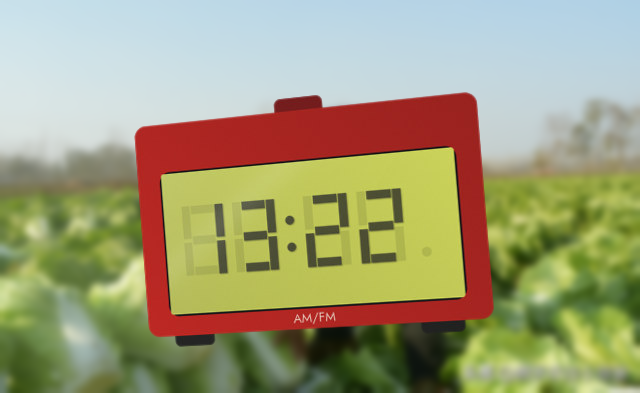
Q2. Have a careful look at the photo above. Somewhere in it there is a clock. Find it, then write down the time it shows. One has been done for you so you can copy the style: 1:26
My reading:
13:22
